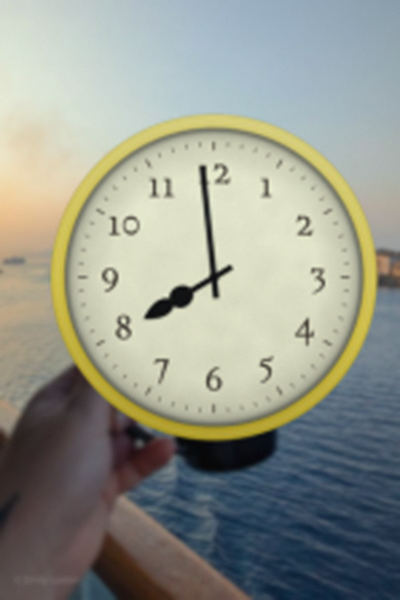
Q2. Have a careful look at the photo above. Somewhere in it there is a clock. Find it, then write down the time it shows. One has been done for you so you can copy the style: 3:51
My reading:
7:59
